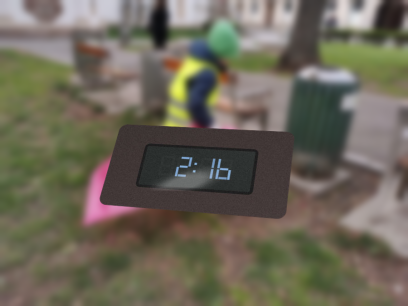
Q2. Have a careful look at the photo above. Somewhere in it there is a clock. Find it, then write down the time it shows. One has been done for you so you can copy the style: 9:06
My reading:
2:16
